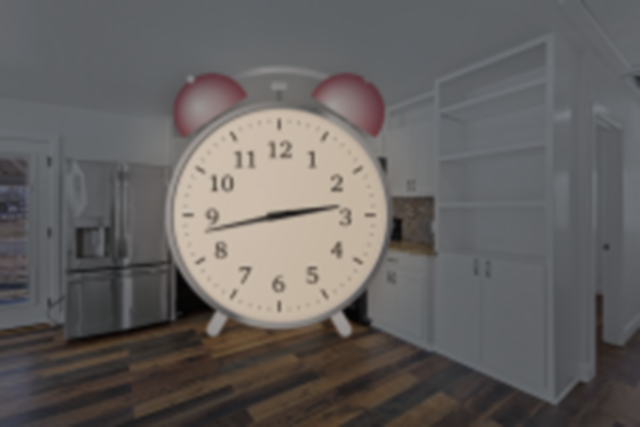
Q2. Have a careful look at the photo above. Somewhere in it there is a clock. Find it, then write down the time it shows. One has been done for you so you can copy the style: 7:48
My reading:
2:43
